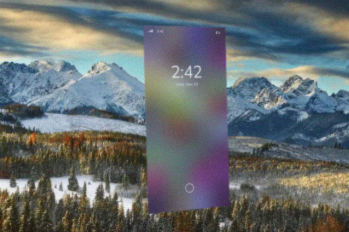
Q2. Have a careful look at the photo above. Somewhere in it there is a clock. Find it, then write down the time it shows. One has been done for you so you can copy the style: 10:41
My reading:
2:42
